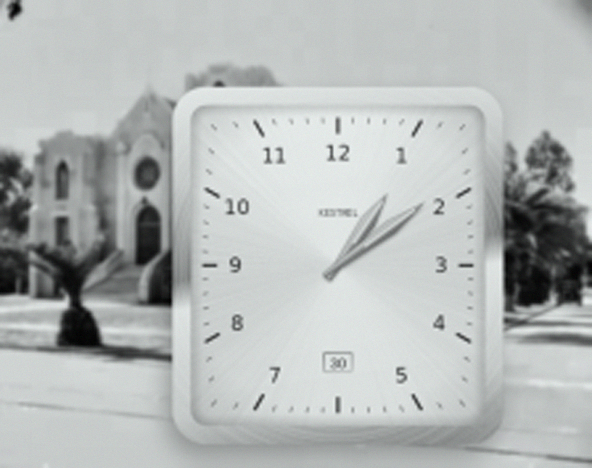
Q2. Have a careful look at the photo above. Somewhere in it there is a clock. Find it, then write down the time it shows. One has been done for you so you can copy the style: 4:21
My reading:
1:09
